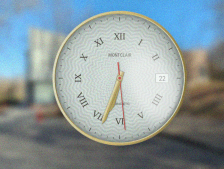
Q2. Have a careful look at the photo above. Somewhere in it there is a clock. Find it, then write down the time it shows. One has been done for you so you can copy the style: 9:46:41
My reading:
6:33:29
